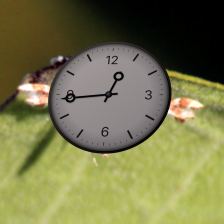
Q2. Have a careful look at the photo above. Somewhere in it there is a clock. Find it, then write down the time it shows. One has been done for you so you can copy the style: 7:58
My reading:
12:44
